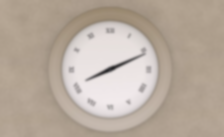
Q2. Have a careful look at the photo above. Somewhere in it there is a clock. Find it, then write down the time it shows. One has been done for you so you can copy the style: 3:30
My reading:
8:11
